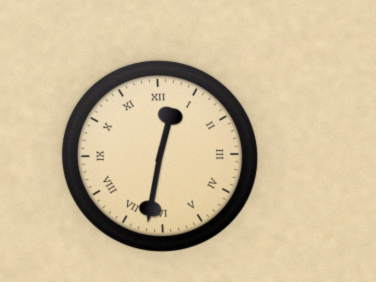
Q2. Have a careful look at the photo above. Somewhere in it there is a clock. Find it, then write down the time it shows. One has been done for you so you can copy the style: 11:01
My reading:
12:32
